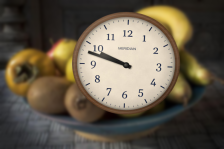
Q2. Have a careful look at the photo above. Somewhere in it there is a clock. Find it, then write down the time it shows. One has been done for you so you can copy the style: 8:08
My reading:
9:48
